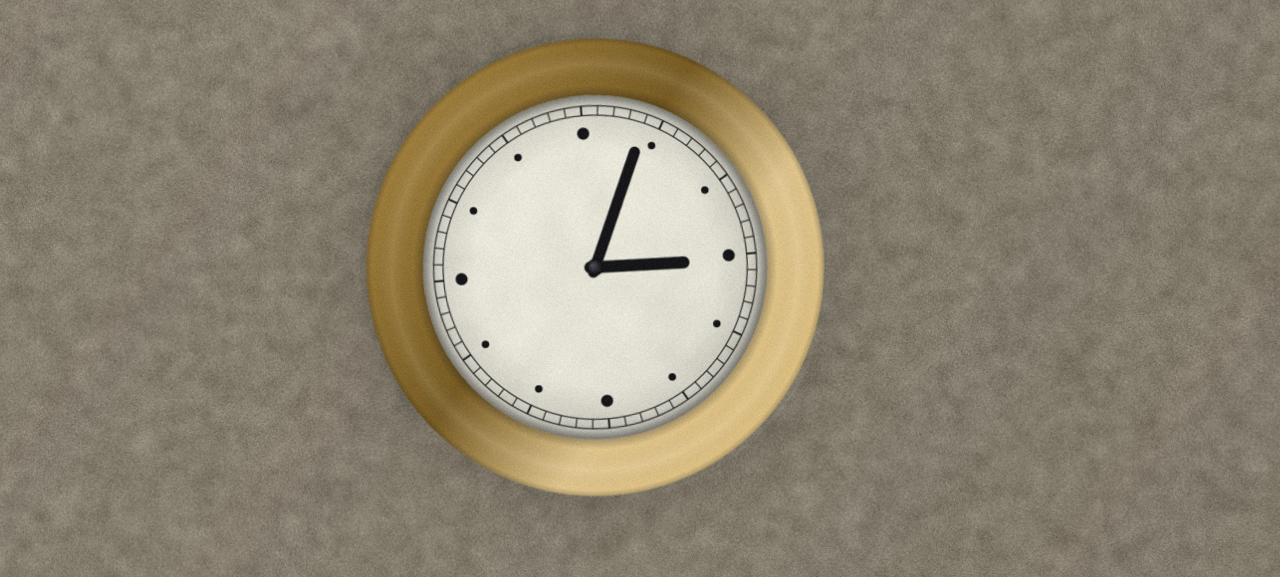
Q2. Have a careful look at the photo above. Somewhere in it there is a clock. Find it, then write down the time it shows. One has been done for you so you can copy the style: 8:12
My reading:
3:04
